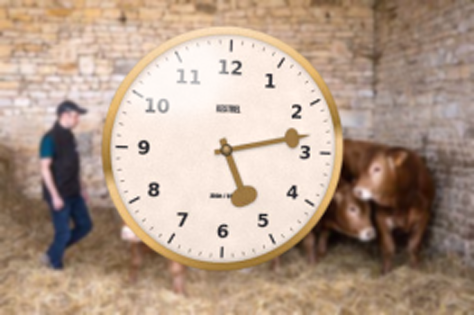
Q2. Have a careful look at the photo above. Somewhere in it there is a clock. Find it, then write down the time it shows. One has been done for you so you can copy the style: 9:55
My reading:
5:13
